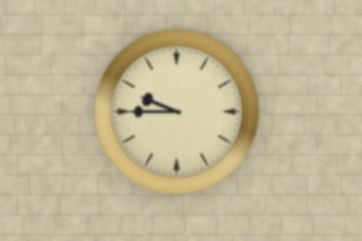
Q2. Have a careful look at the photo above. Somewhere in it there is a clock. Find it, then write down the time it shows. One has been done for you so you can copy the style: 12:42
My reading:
9:45
